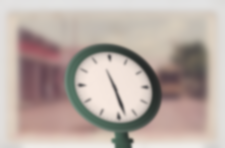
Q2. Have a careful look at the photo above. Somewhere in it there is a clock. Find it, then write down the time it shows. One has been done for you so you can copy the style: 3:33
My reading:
11:28
